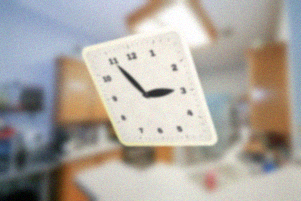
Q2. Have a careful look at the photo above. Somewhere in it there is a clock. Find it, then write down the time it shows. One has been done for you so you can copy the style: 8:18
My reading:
2:55
